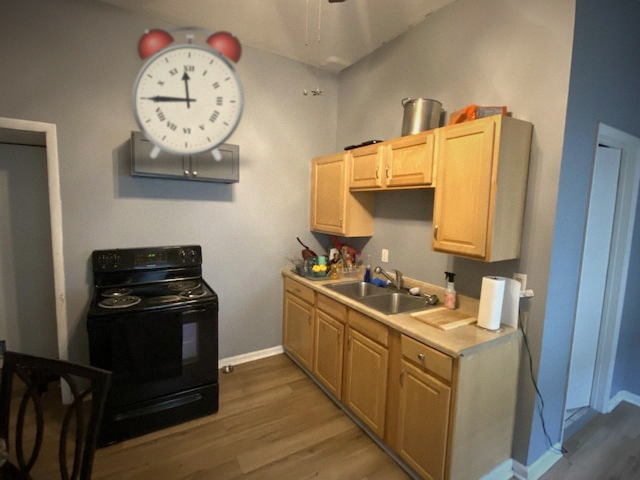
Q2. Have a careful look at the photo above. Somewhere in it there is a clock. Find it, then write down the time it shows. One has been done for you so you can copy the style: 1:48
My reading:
11:45
